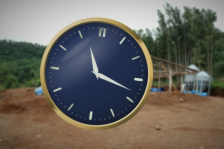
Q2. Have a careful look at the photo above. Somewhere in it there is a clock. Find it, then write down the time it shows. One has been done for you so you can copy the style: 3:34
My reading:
11:18
